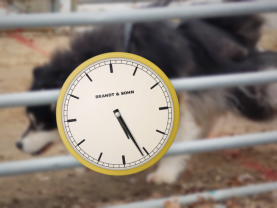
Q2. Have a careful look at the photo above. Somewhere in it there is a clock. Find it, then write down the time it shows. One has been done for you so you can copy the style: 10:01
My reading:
5:26
